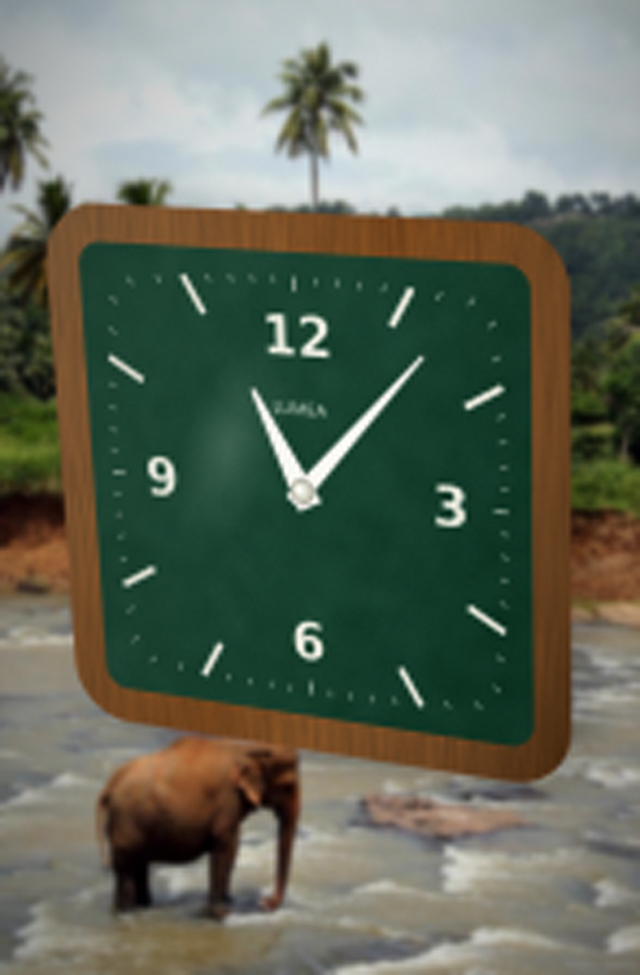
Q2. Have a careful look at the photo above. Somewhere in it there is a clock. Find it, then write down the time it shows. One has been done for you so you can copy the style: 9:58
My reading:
11:07
